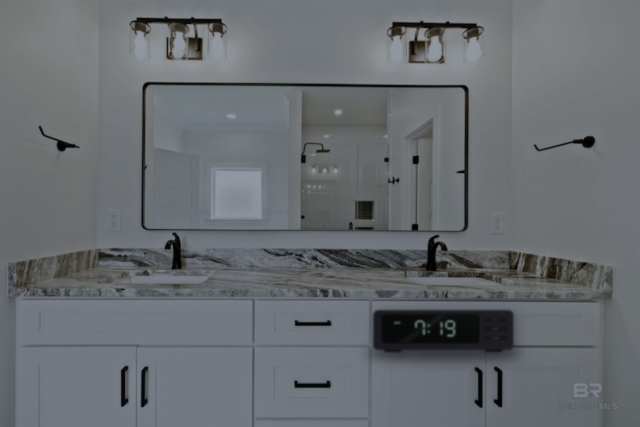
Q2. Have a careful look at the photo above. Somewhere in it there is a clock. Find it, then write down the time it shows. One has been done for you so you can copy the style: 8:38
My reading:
7:19
